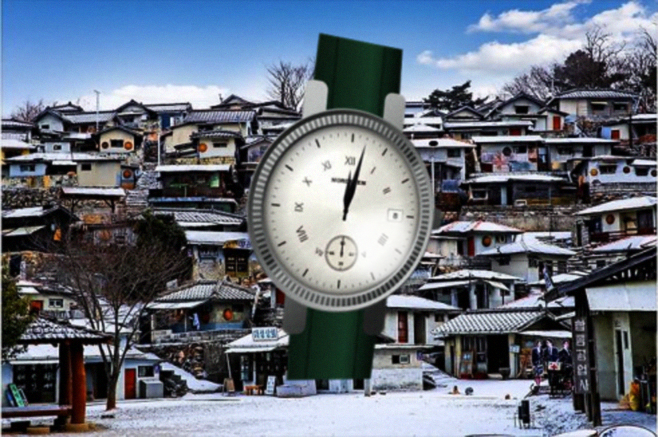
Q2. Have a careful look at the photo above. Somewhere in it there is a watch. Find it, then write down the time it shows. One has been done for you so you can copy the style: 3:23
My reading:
12:02
